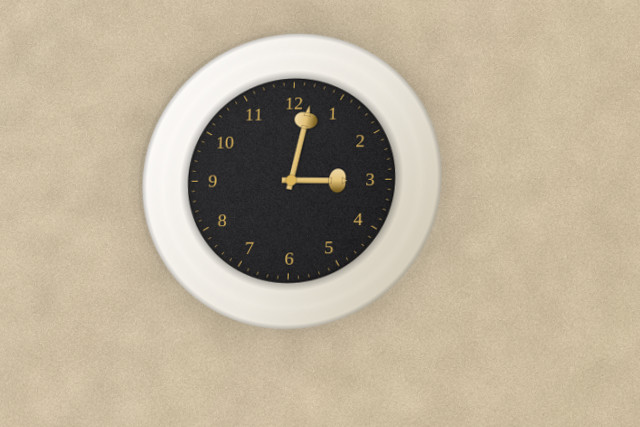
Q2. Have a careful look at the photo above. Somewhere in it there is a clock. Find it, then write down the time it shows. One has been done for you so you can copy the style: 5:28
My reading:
3:02
